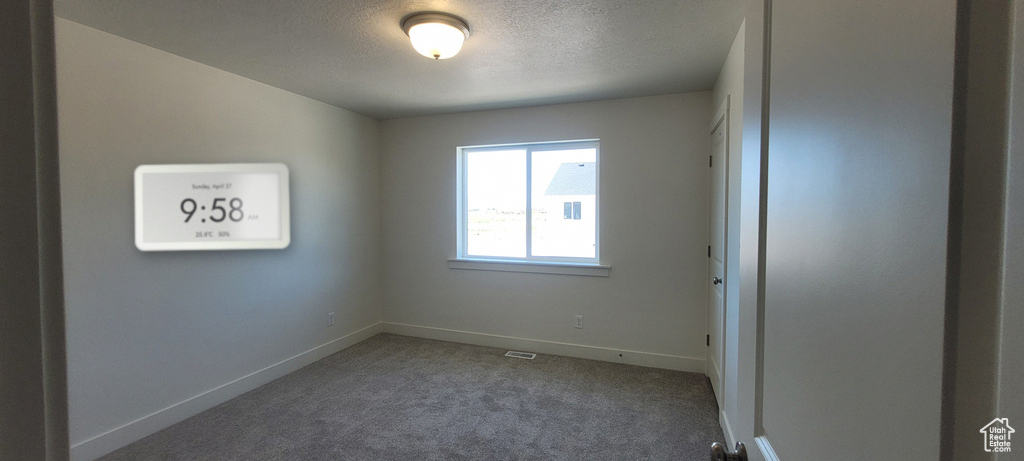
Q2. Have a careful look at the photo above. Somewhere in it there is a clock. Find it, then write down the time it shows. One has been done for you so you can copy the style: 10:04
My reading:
9:58
